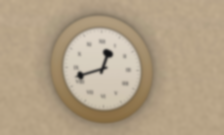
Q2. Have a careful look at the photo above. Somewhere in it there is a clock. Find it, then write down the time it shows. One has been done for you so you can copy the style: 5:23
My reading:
12:42
